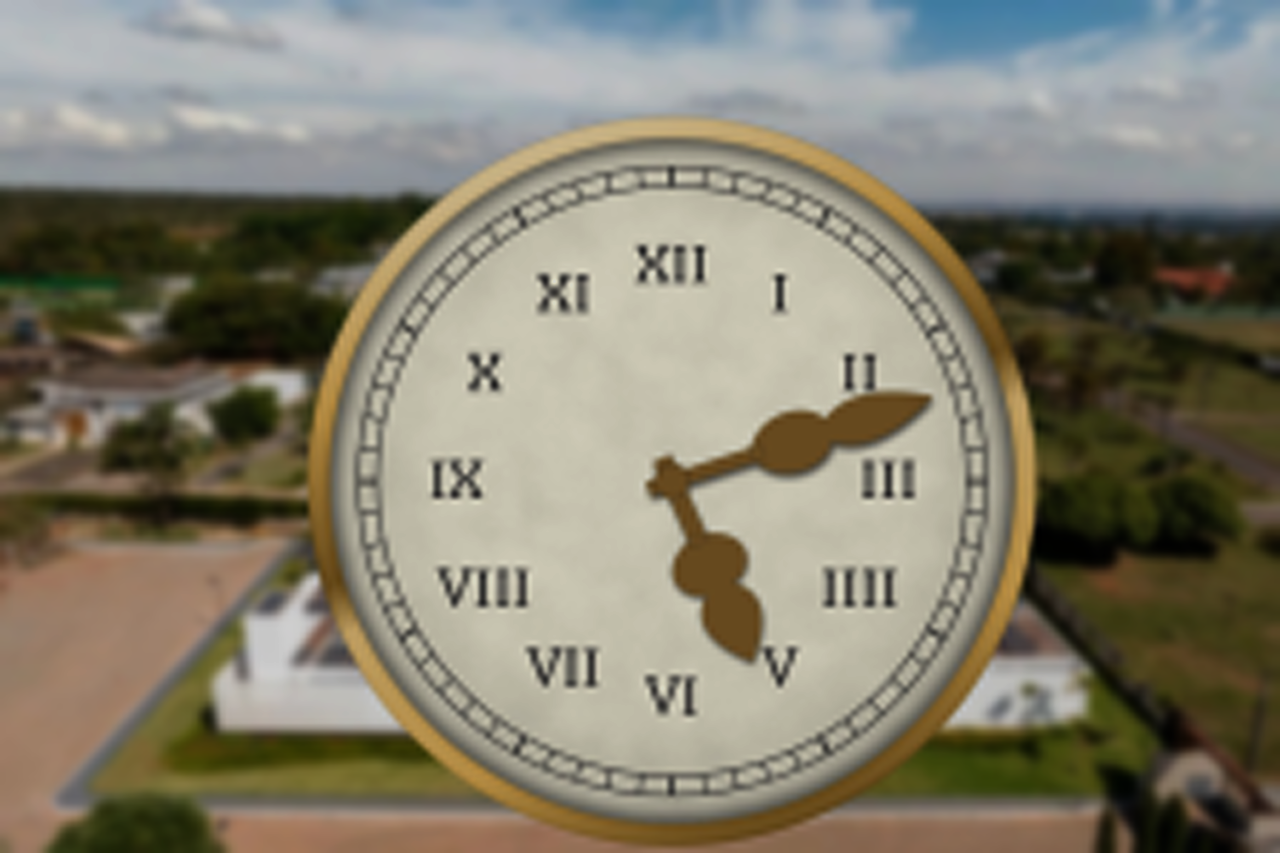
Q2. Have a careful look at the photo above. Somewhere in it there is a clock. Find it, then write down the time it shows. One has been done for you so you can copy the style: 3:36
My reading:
5:12
